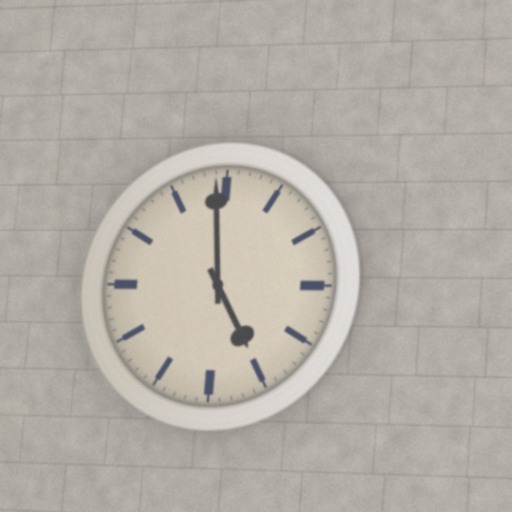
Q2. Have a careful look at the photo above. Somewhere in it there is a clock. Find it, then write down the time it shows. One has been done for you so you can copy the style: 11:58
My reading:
4:59
